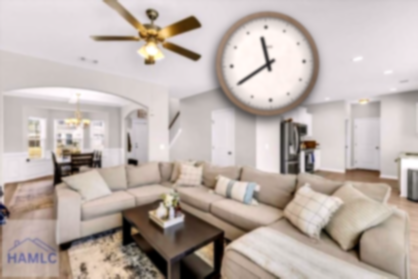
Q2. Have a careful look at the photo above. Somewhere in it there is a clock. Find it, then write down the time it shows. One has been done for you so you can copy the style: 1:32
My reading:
11:40
